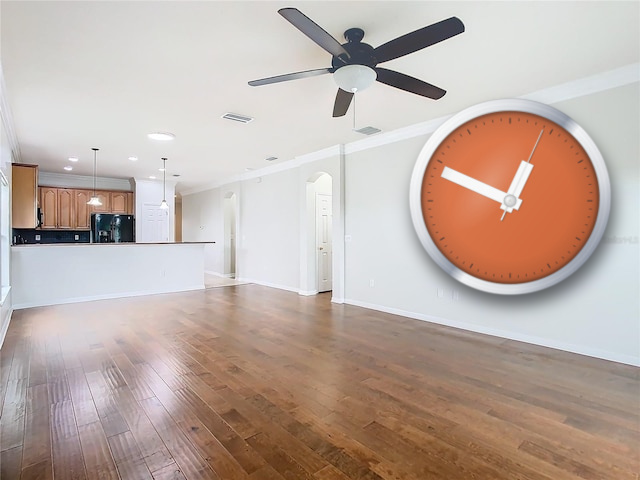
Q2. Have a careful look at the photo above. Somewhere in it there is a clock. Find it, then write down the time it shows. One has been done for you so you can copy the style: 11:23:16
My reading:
12:49:04
